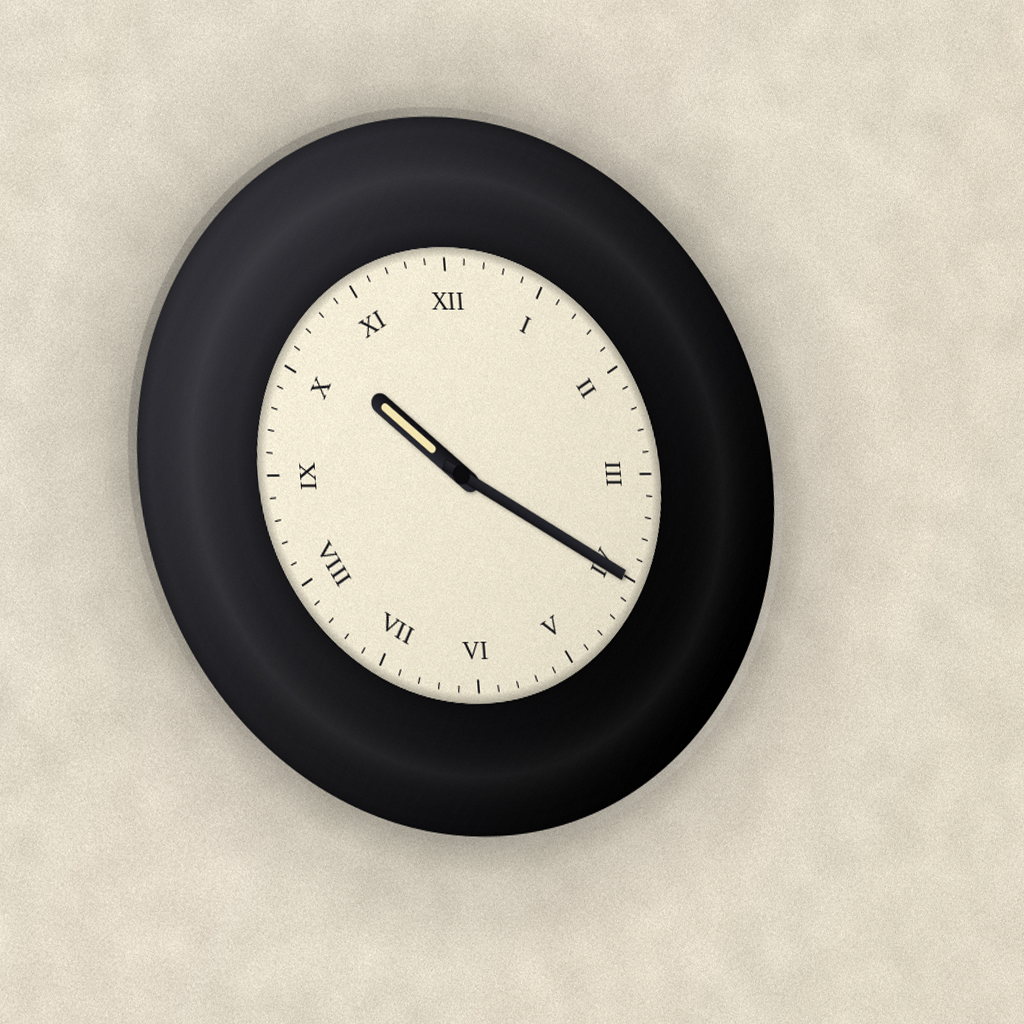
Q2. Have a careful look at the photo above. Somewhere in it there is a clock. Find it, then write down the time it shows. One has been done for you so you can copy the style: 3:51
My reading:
10:20
